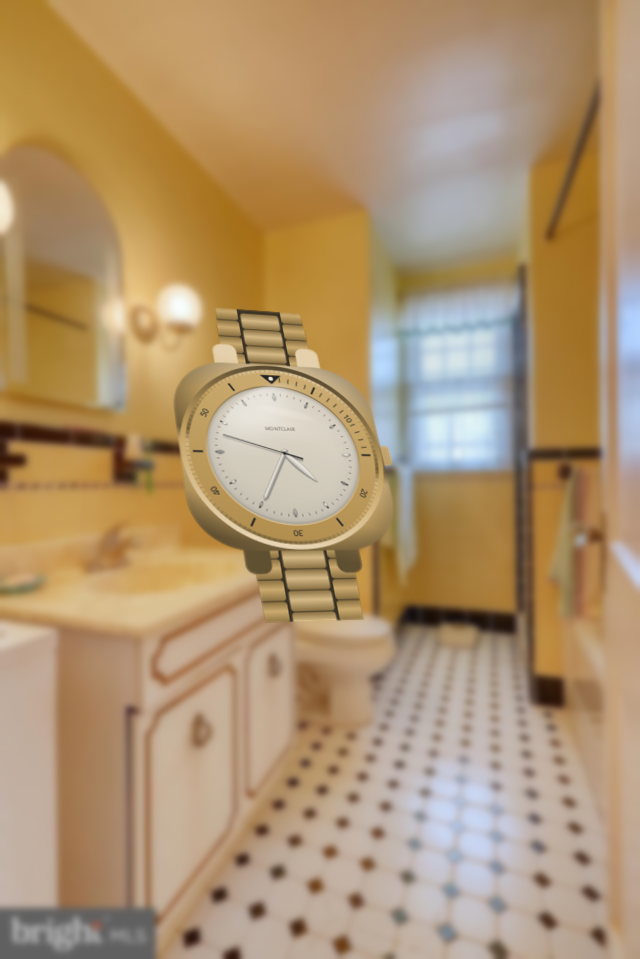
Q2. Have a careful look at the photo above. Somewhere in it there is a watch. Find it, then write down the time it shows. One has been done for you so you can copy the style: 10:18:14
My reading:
4:34:48
